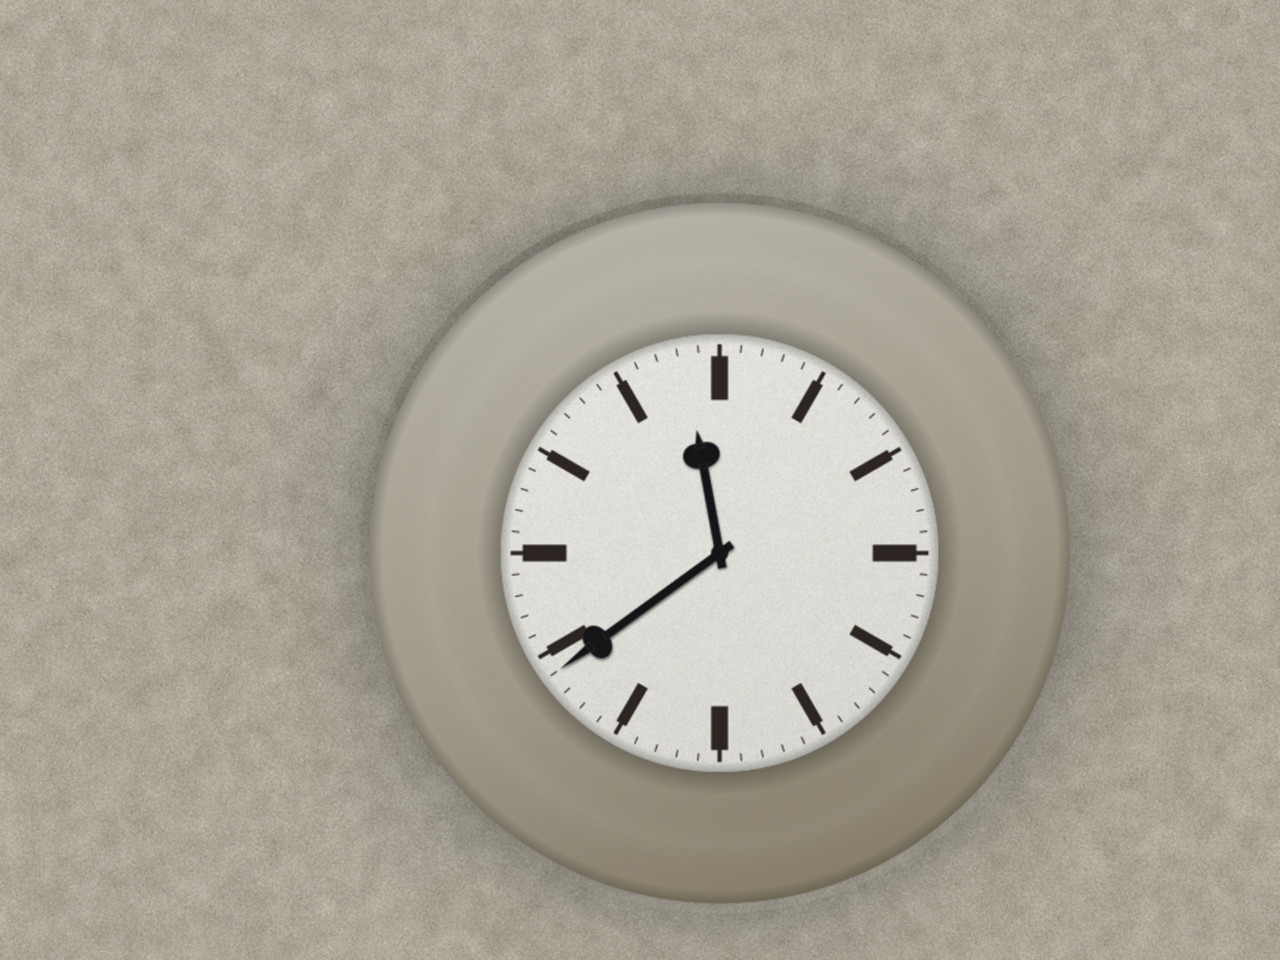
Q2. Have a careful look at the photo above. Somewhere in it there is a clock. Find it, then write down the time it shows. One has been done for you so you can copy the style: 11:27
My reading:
11:39
